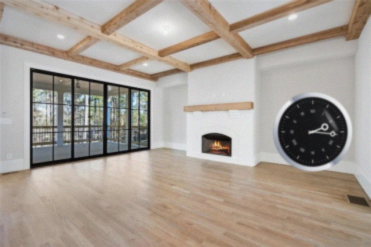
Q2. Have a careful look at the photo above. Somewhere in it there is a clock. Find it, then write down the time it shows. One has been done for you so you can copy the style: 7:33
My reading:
2:16
